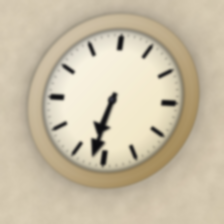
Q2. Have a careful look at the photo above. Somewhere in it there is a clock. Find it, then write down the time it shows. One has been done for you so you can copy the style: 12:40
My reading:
6:32
